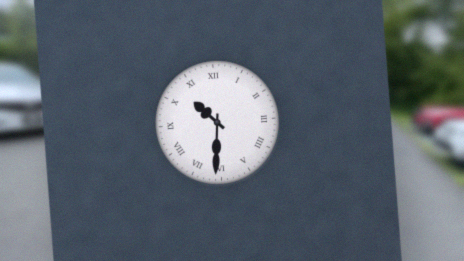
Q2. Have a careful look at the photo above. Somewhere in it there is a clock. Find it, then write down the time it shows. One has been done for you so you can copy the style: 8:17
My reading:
10:31
